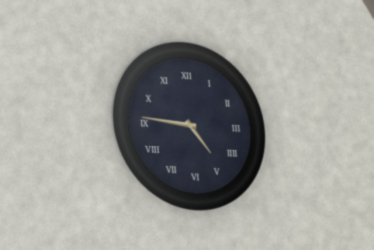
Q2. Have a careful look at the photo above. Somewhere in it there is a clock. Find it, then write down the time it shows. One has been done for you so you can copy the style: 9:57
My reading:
4:46
